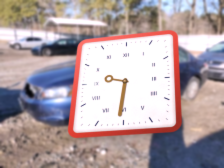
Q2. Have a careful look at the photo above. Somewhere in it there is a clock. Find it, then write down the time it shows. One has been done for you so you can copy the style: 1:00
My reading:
9:31
